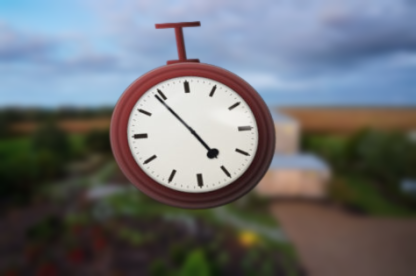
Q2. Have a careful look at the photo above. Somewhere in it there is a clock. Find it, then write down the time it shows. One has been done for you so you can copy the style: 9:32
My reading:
4:54
